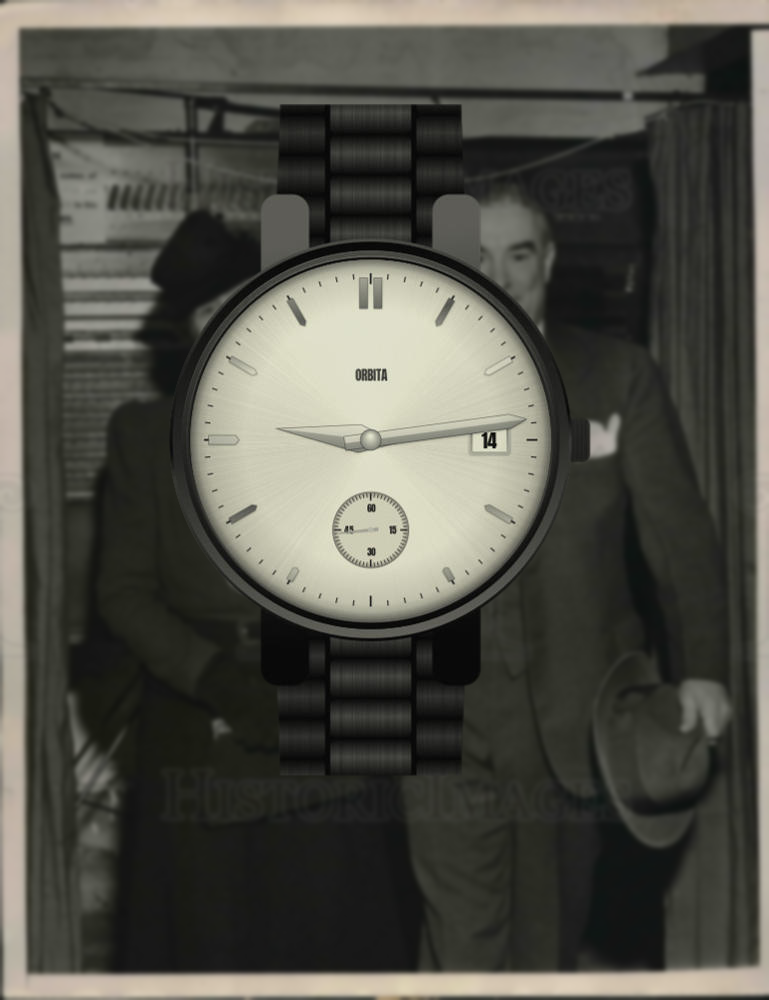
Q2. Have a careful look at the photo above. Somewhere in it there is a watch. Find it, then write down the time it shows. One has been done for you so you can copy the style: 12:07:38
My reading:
9:13:44
